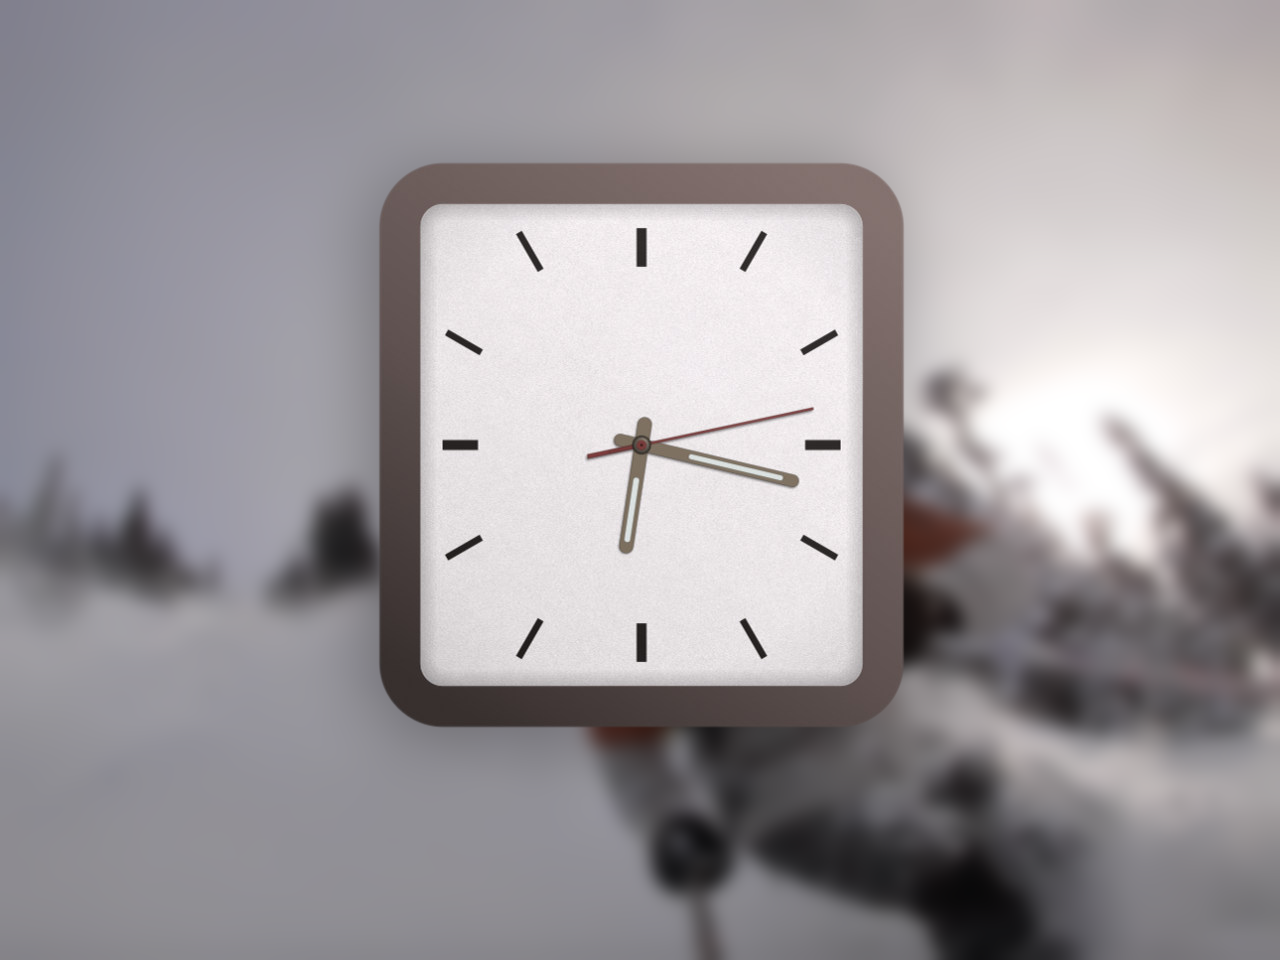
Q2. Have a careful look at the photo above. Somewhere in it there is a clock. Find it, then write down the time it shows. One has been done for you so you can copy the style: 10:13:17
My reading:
6:17:13
